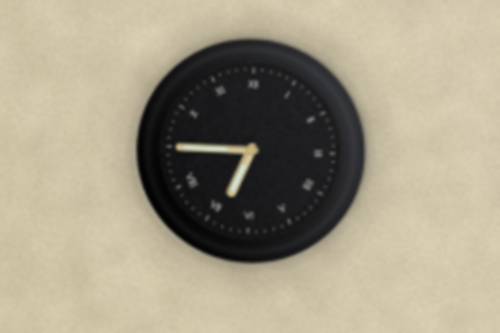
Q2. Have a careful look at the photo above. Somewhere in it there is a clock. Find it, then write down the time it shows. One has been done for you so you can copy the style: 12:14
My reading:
6:45
